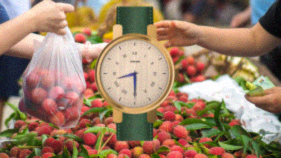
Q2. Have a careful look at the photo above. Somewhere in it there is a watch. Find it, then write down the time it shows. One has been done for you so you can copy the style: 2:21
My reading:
8:30
